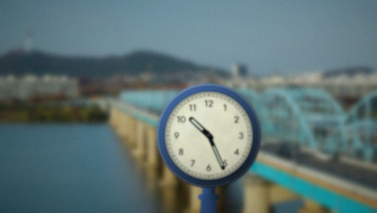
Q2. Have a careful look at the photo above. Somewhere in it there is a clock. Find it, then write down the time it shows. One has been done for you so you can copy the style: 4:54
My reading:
10:26
